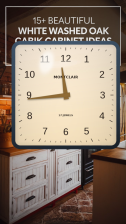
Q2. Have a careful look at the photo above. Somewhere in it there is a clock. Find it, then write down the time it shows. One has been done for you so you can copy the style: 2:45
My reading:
11:44
